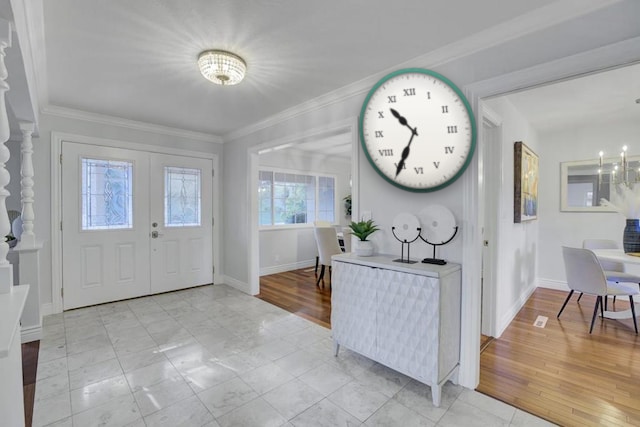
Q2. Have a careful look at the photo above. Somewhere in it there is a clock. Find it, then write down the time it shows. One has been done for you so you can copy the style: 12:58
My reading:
10:35
